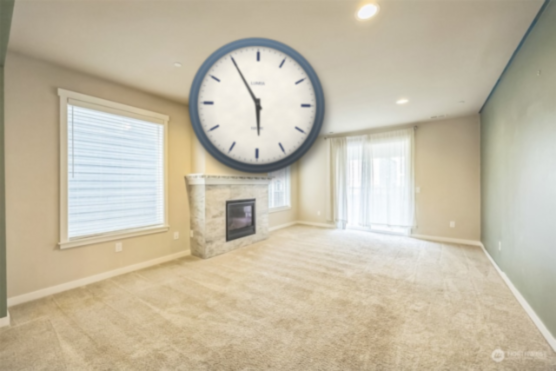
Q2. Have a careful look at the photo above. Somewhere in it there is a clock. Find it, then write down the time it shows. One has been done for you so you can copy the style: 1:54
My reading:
5:55
